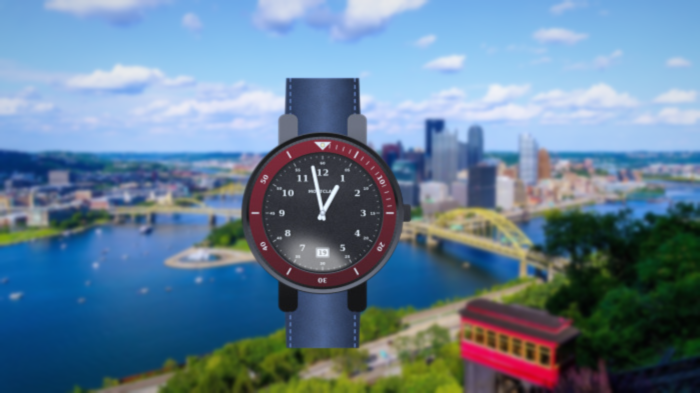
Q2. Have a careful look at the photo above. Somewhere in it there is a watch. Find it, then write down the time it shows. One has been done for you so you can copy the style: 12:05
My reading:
12:58
